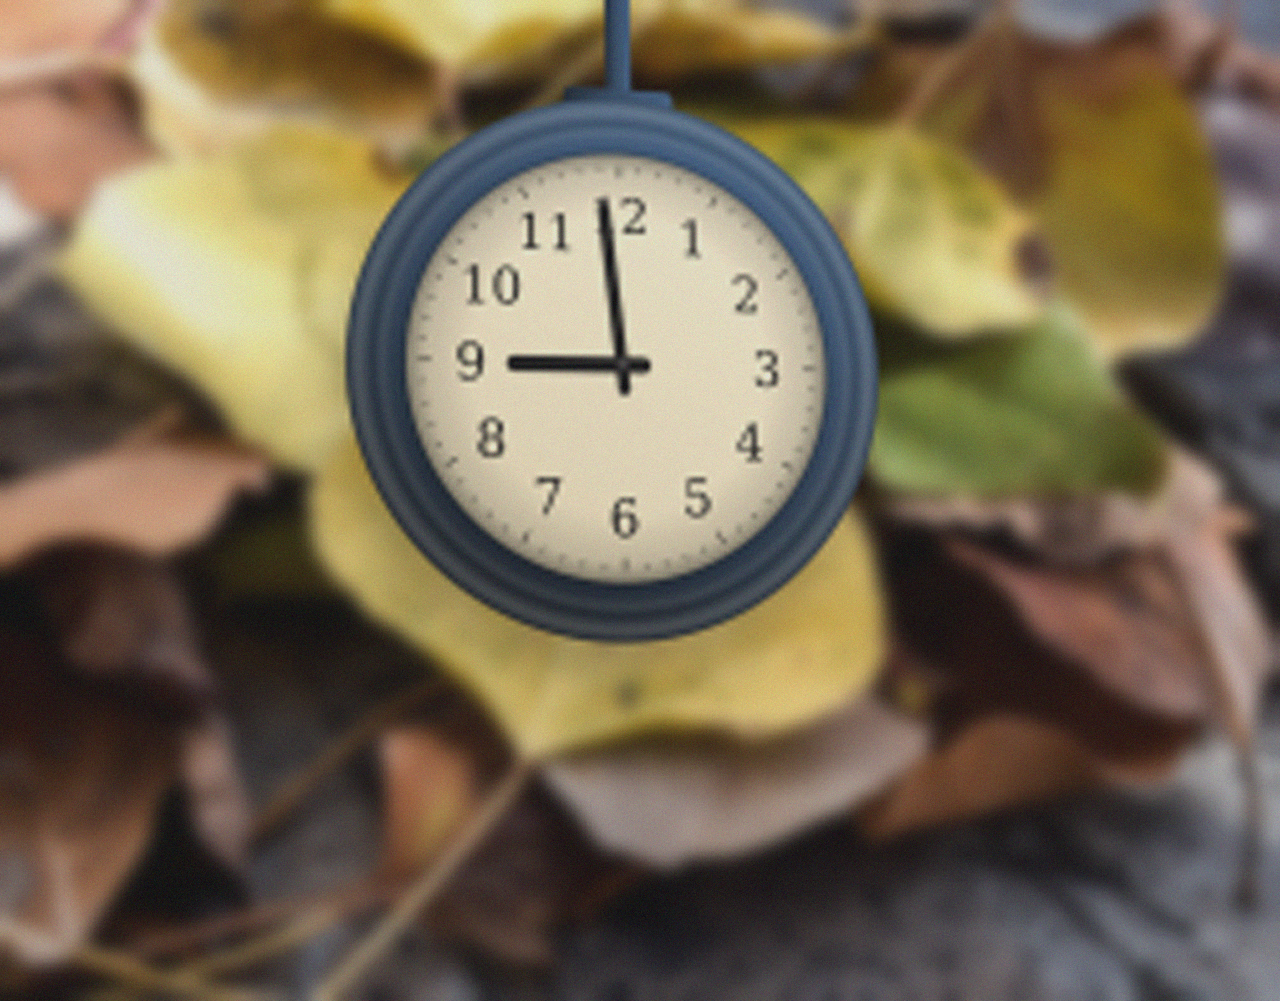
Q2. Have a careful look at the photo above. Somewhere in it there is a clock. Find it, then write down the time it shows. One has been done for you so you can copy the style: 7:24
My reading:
8:59
